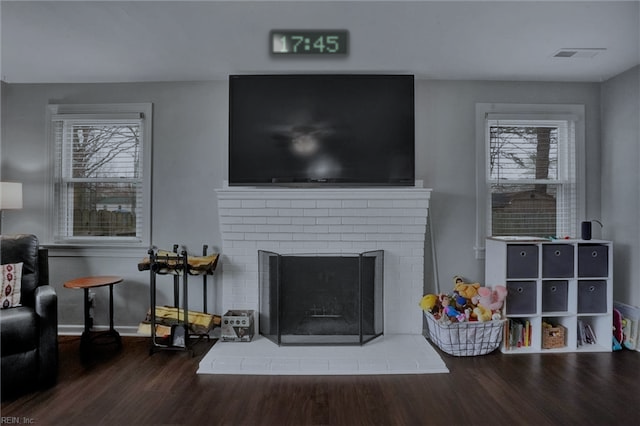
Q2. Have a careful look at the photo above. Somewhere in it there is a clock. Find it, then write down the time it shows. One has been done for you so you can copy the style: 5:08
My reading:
17:45
